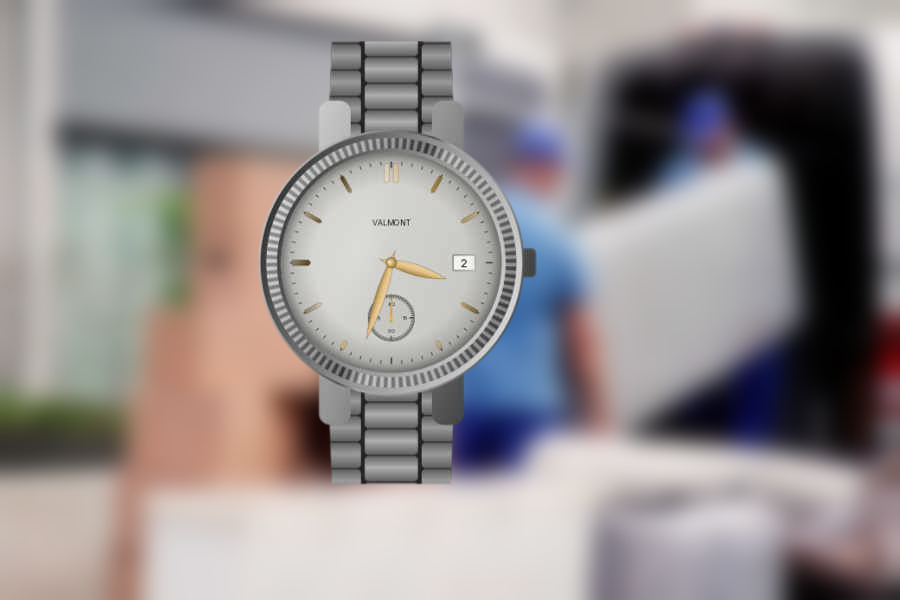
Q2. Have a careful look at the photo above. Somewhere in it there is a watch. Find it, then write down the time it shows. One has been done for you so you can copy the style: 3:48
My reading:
3:33
